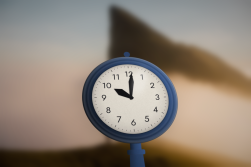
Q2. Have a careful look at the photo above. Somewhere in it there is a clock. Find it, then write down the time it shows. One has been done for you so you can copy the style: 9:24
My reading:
10:01
